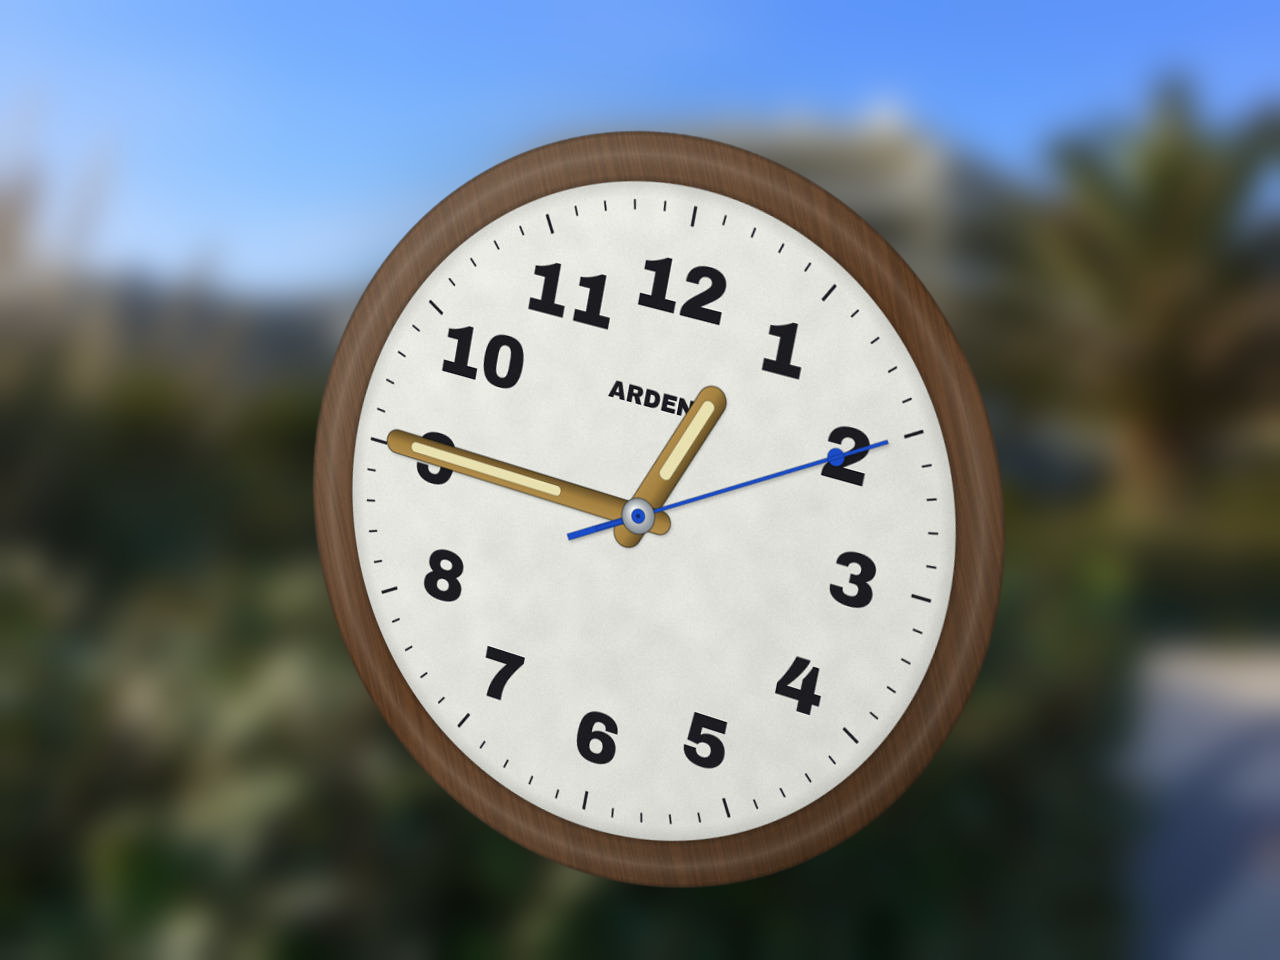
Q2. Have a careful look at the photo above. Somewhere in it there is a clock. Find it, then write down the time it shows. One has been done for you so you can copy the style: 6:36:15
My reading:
12:45:10
